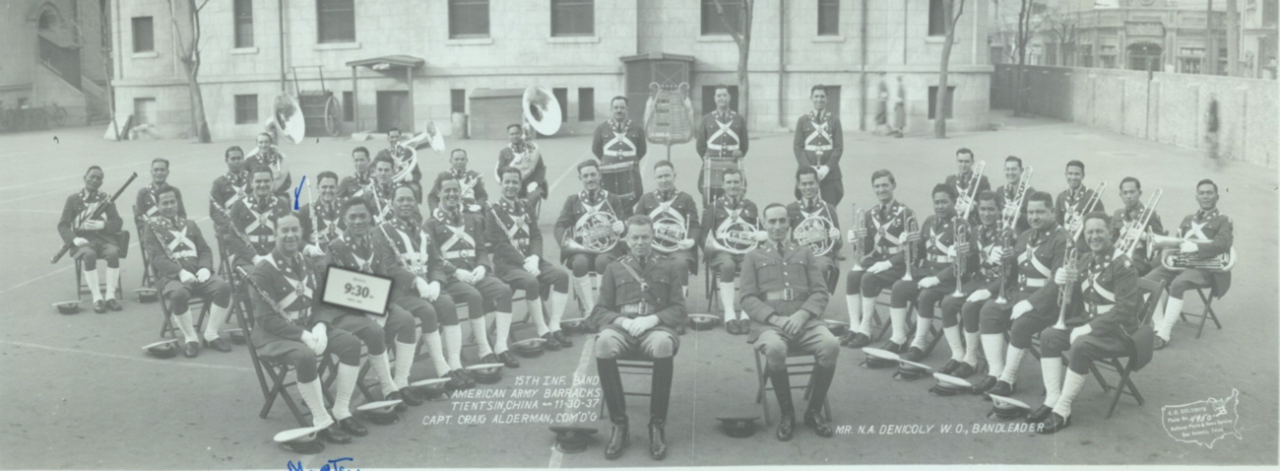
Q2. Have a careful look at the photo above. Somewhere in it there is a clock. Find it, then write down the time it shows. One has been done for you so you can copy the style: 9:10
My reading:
9:30
